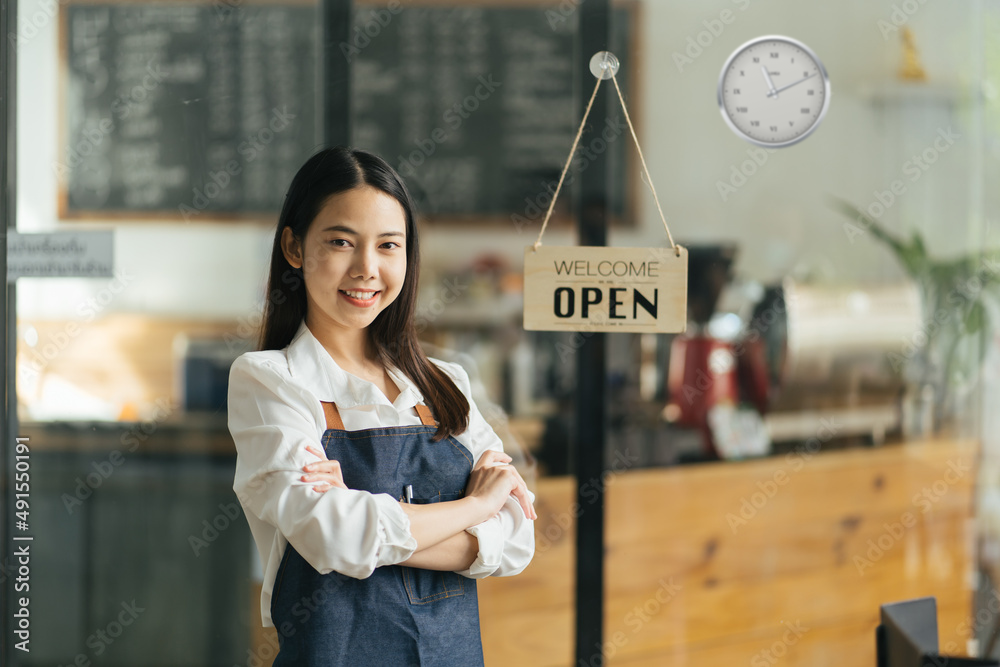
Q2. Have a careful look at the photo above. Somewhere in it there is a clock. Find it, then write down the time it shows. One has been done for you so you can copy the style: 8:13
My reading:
11:11
